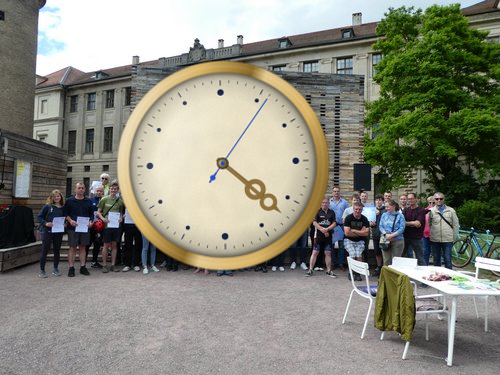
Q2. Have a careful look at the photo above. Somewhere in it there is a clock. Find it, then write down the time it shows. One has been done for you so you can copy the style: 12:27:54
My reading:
4:22:06
